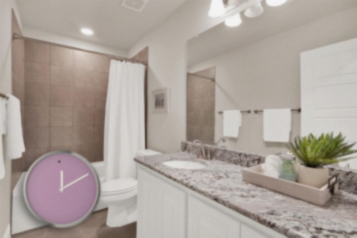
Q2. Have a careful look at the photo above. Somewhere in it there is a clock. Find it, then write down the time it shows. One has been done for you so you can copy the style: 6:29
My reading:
12:11
